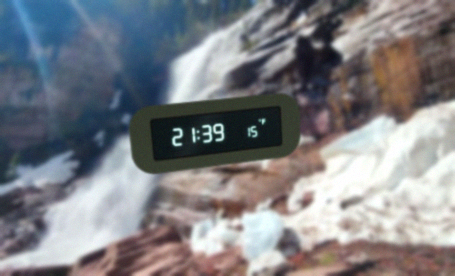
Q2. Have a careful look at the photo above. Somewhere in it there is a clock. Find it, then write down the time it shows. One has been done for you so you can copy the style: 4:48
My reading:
21:39
